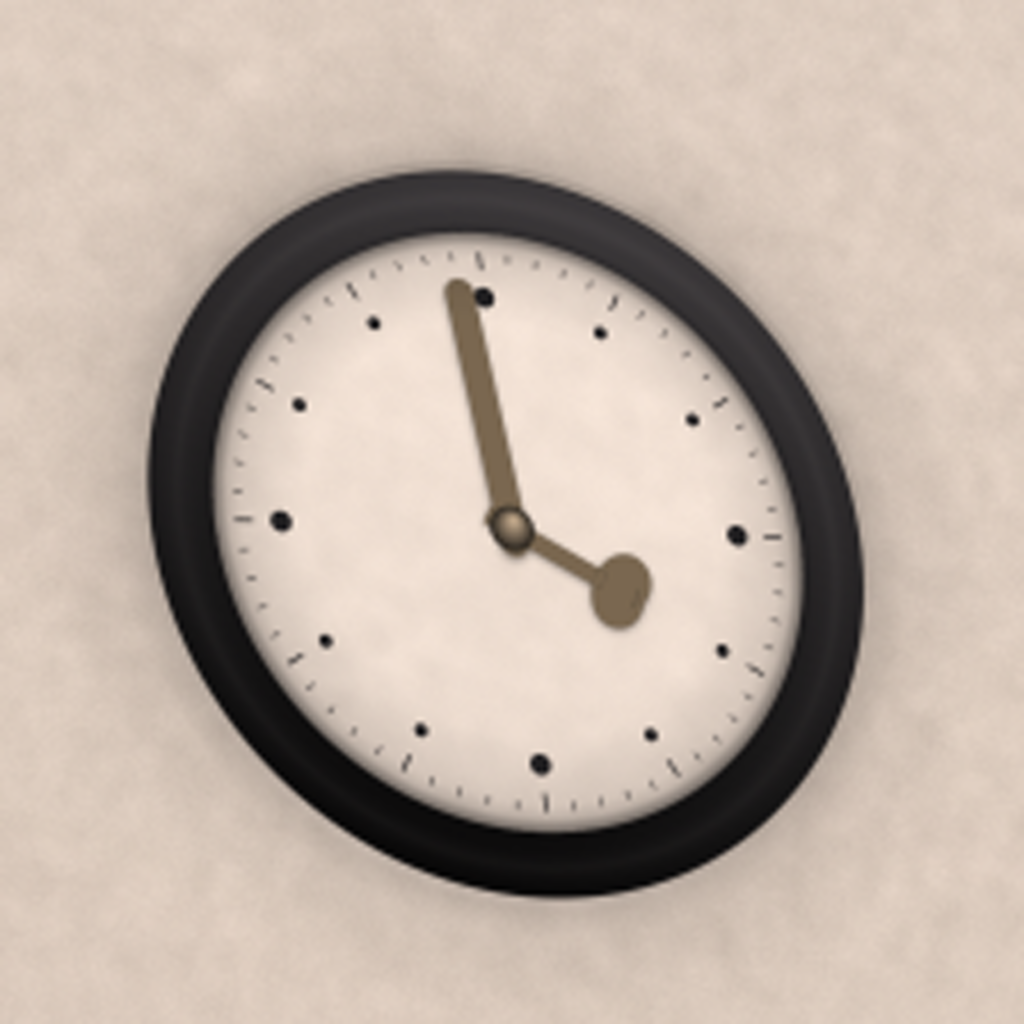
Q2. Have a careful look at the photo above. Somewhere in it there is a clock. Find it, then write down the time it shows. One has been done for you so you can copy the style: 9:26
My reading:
3:59
